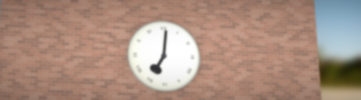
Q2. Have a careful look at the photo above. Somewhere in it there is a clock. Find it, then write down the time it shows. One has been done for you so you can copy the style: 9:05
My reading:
7:01
